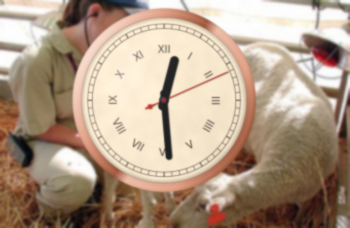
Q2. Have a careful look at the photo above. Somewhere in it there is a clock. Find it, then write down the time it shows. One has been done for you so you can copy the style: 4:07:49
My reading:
12:29:11
